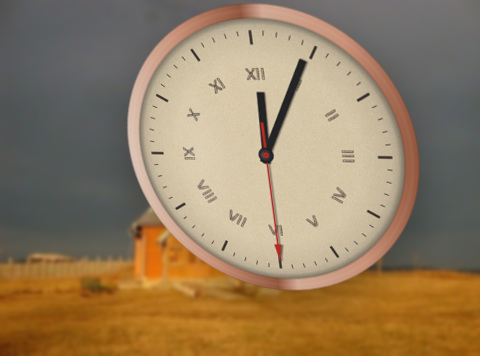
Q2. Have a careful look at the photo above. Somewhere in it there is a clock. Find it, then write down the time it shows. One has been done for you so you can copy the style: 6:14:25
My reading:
12:04:30
